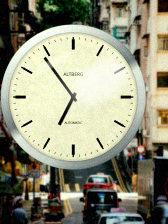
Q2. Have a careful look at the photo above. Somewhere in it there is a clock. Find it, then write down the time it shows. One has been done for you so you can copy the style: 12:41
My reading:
6:54
